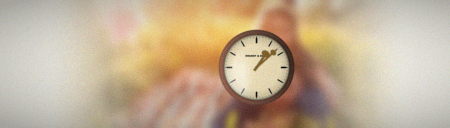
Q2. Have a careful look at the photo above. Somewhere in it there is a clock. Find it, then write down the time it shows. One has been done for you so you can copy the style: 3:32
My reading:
1:08
